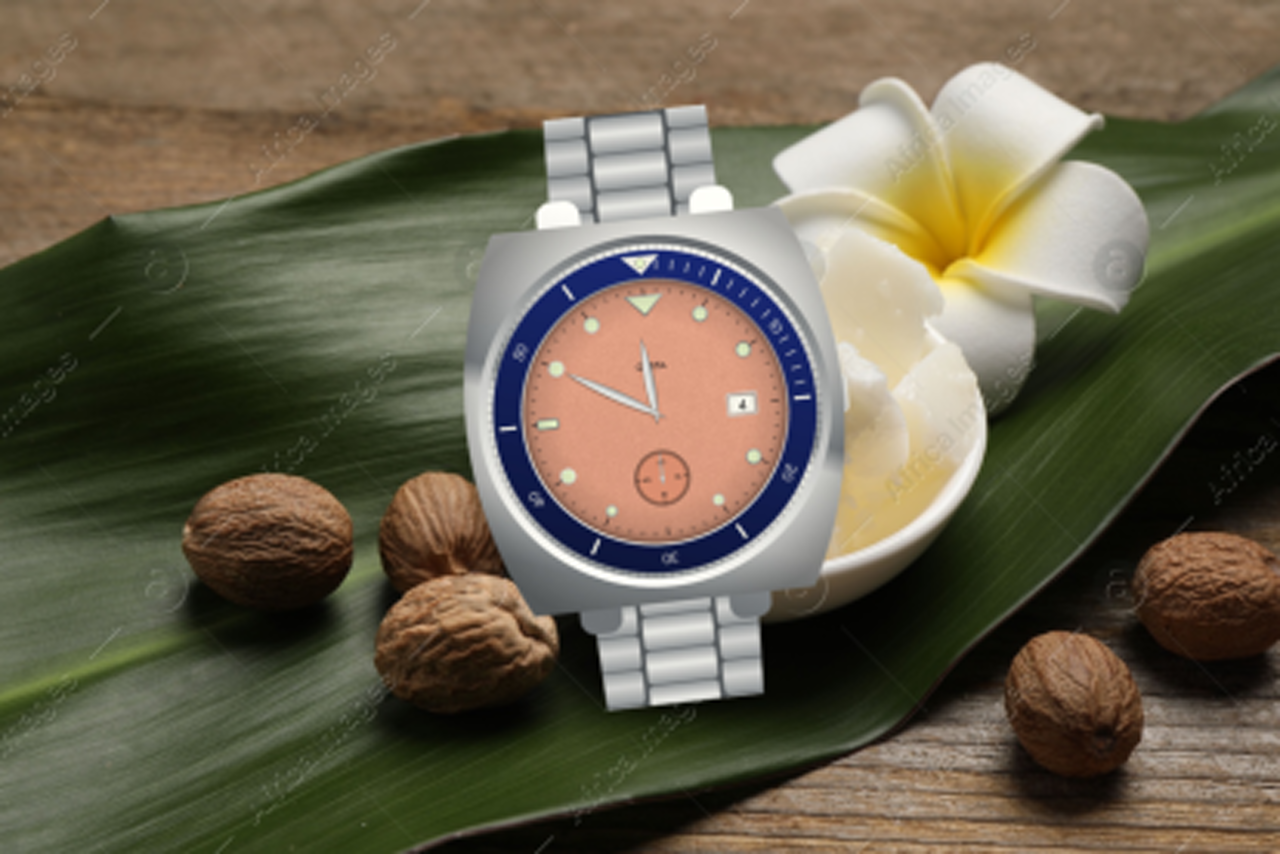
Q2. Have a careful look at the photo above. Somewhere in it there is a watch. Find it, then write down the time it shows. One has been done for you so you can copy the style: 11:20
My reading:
11:50
